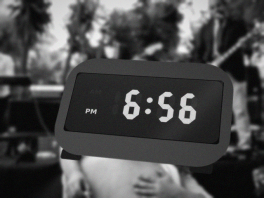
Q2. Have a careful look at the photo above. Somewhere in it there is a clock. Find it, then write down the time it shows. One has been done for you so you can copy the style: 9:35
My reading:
6:56
